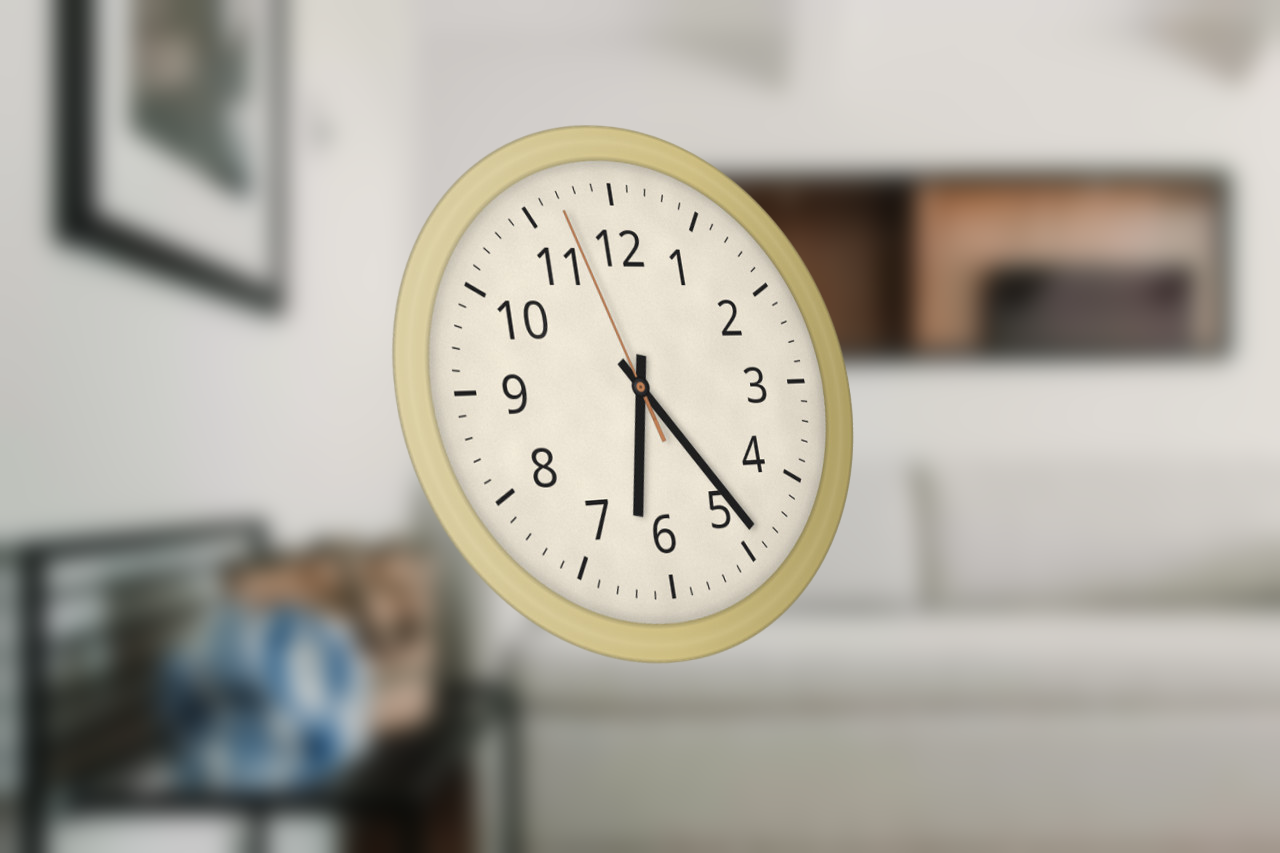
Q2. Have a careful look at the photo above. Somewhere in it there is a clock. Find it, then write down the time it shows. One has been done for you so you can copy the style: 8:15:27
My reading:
6:23:57
